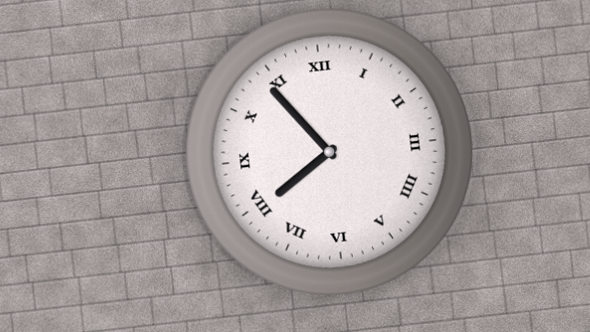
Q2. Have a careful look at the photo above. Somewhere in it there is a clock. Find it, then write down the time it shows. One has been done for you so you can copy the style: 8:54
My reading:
7:54
